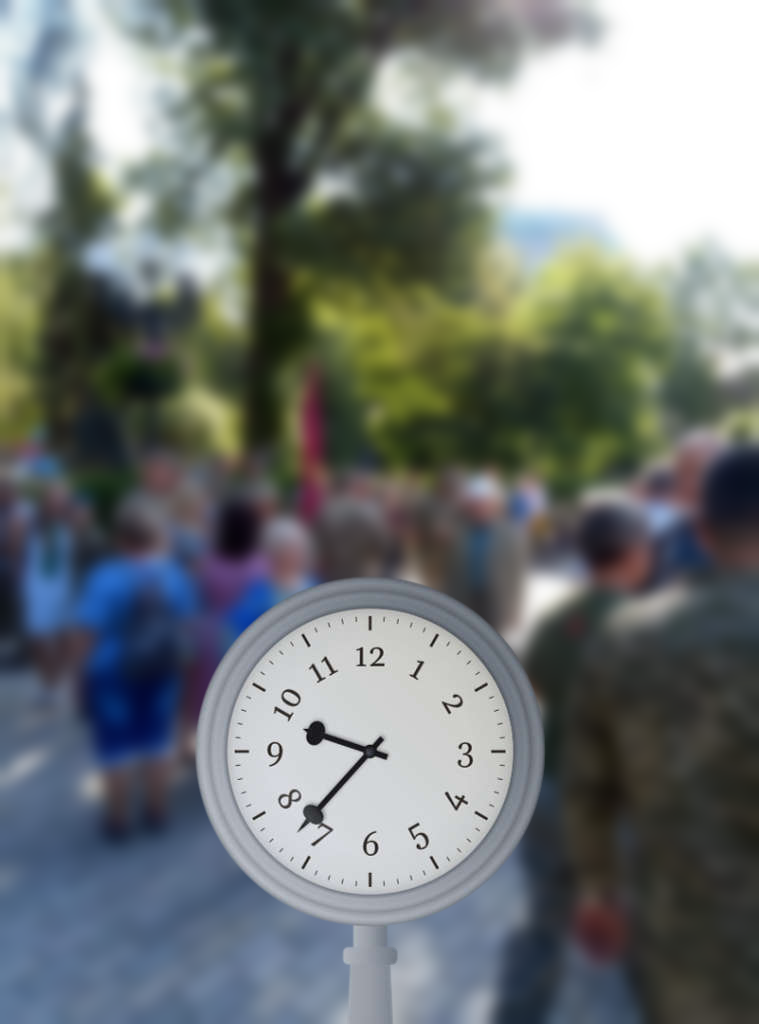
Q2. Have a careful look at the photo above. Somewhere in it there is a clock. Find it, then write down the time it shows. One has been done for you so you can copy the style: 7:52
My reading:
9:37
